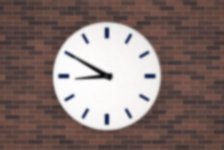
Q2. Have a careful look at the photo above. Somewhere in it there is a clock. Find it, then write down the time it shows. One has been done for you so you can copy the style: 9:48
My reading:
8:50
